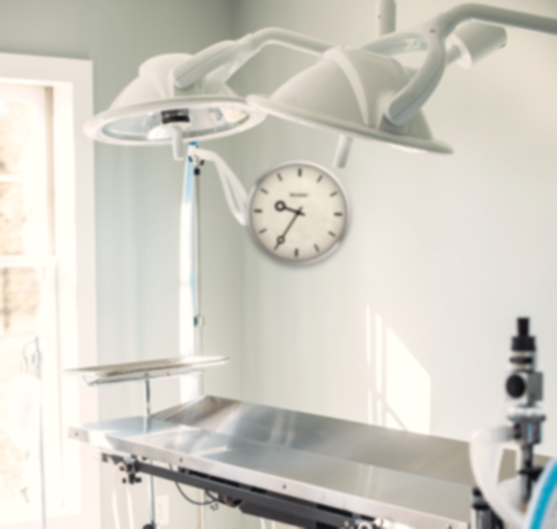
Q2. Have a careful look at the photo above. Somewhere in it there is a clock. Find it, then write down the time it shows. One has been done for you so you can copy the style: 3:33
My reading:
9:35
